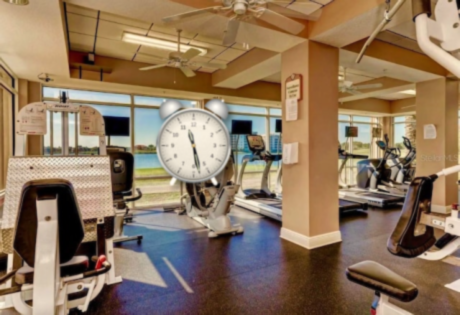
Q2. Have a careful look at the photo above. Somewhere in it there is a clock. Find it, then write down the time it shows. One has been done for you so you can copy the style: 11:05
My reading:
11:28
